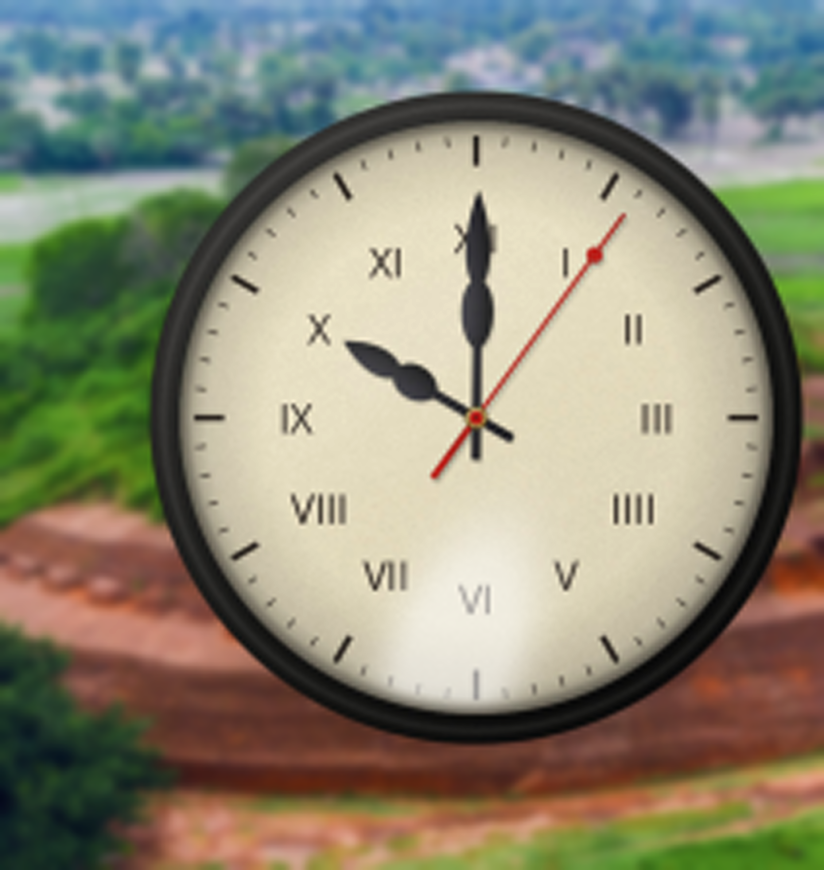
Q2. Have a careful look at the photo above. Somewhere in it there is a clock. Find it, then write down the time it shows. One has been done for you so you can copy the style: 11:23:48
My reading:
10:00:06
